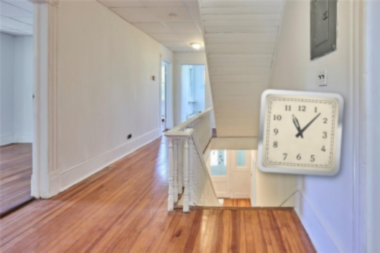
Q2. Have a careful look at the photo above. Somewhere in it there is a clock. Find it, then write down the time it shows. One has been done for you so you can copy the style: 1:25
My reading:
11:07
